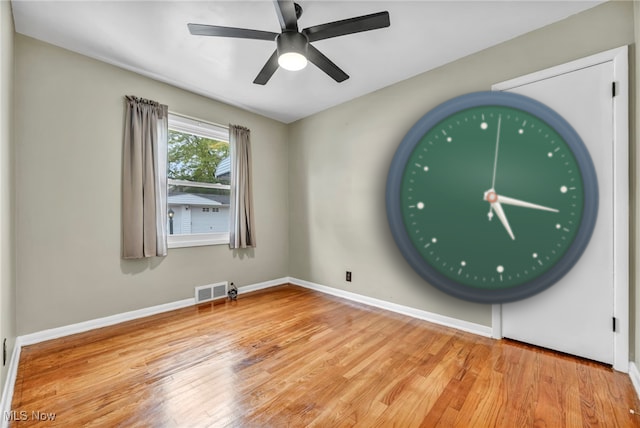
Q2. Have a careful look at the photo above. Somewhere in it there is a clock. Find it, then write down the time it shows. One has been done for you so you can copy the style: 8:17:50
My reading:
5:18:02
